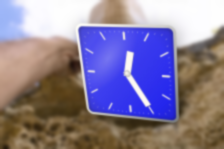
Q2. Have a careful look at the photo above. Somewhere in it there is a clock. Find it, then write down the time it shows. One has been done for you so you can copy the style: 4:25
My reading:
12:25
